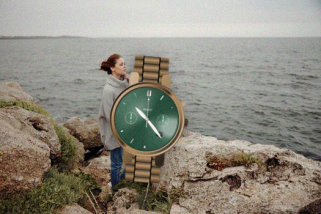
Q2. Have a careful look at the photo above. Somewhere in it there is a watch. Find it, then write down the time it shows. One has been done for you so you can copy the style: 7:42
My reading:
10:23
